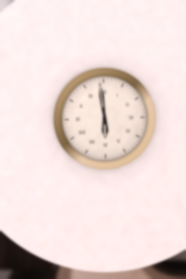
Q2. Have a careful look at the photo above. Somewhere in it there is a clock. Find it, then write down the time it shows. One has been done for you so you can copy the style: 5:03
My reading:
5:59
